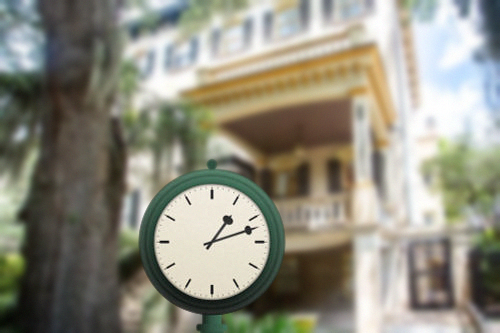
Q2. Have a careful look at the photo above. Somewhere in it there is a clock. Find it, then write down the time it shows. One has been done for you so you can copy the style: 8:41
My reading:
1:12
